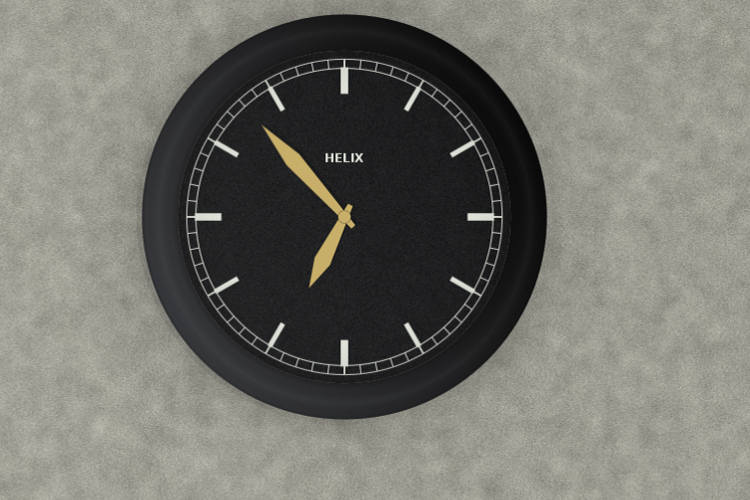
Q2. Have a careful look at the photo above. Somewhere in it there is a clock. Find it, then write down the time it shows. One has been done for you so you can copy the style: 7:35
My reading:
6:53
